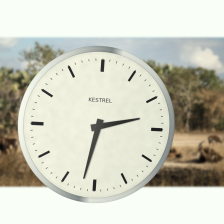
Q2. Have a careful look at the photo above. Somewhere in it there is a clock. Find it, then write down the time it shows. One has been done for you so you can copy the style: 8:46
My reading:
2:32
